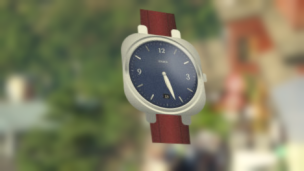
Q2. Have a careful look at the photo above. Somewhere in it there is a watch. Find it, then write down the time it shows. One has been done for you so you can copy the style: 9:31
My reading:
5:27
